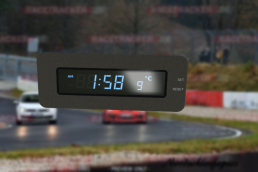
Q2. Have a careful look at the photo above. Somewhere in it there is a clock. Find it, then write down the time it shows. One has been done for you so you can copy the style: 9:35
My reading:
1:58
